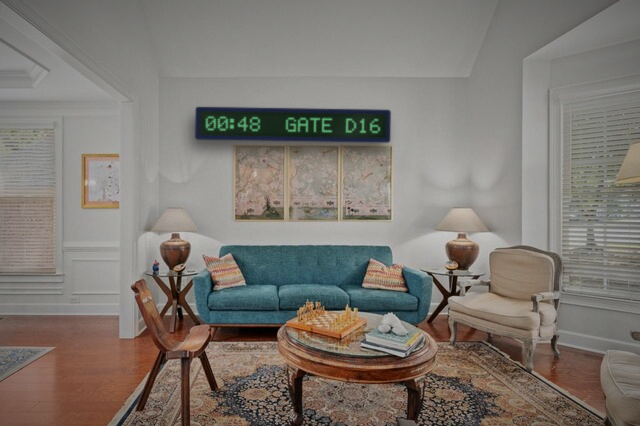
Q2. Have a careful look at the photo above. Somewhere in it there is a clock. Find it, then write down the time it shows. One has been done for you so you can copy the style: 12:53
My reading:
0:48
